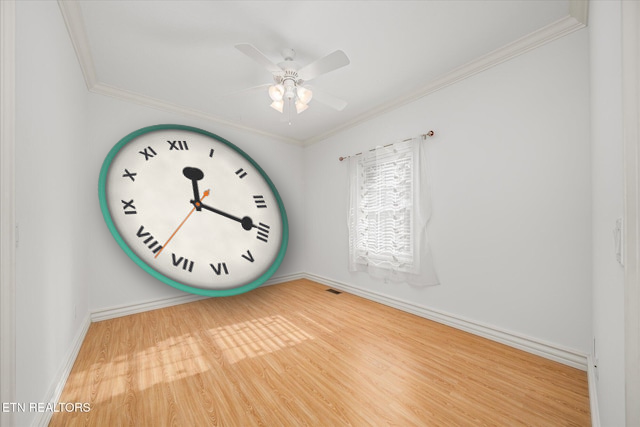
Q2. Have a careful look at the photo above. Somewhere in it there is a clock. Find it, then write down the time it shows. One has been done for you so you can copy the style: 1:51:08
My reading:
12:19:38
